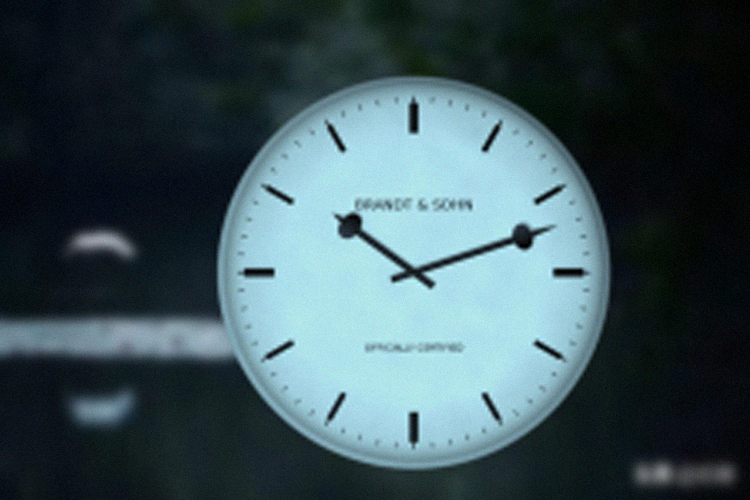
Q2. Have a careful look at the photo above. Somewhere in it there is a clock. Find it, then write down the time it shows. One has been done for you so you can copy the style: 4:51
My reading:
10:12
